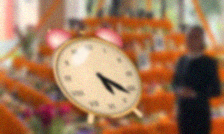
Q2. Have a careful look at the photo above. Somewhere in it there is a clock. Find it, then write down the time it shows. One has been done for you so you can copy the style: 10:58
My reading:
5:22
